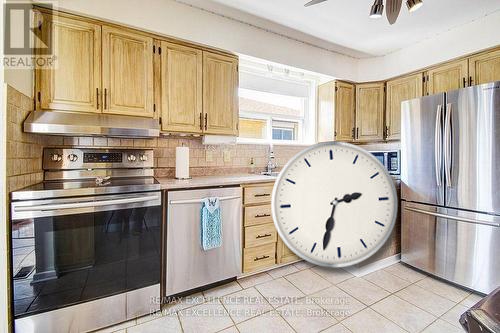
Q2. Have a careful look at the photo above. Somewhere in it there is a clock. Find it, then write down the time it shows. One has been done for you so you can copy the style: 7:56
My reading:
2:33
